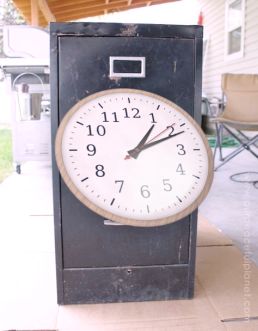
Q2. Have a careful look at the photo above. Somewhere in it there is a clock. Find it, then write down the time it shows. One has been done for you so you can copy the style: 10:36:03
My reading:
1:11:09
